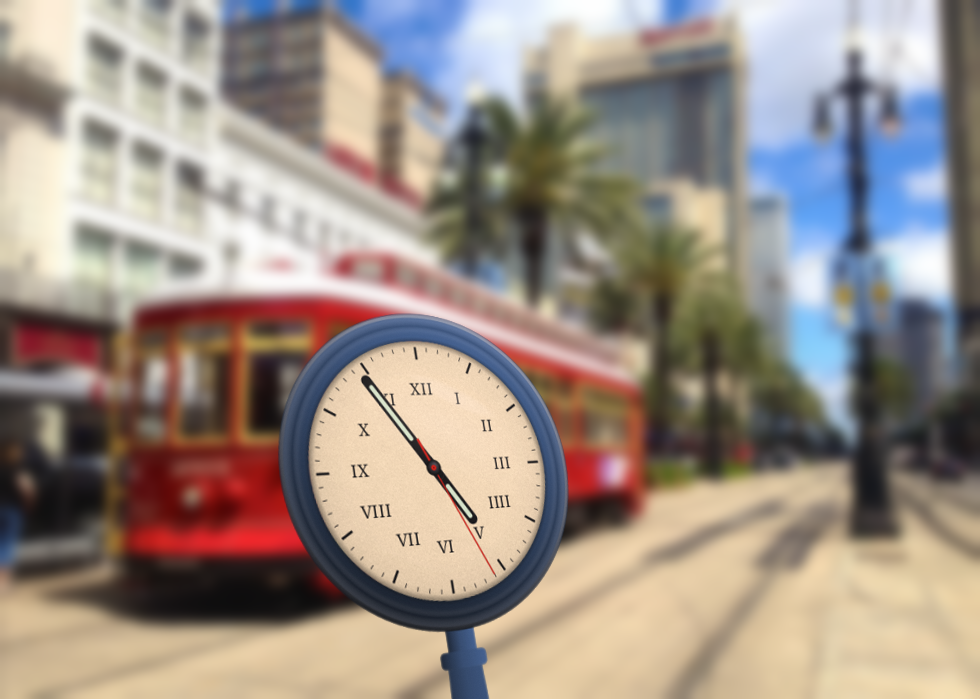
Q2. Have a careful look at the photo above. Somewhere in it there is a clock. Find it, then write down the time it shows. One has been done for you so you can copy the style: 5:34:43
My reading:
4:54:26
